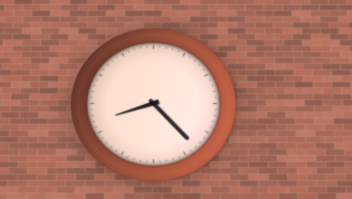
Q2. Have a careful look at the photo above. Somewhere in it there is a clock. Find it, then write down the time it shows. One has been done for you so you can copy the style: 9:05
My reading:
8:23
